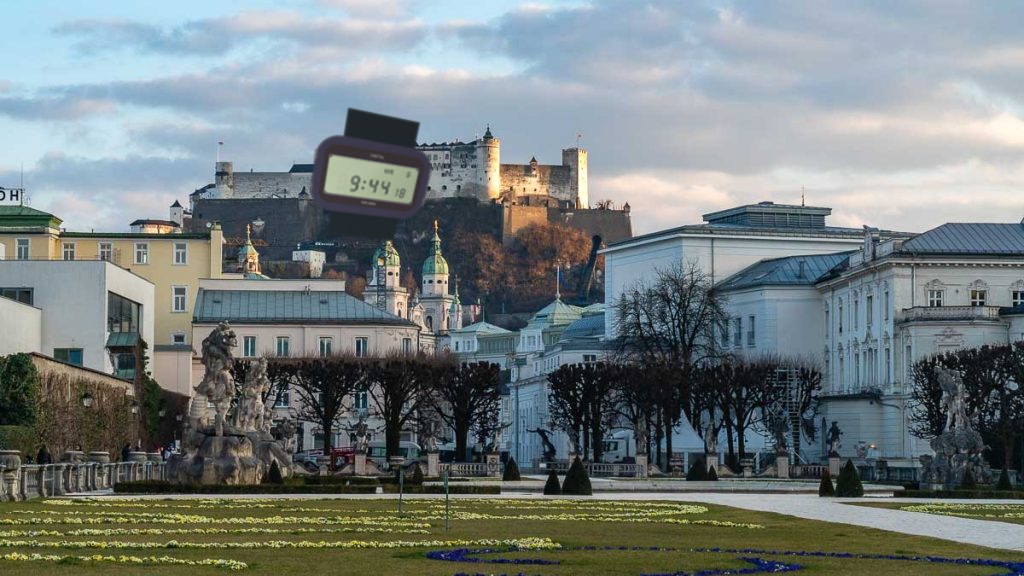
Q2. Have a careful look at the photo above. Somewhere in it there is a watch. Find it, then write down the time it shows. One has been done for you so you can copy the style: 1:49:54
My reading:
9:44:18
